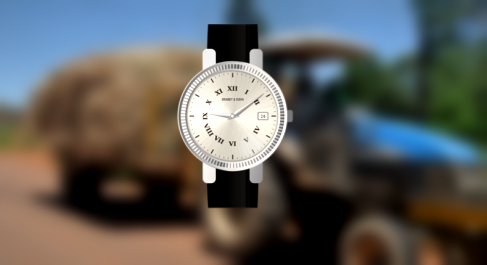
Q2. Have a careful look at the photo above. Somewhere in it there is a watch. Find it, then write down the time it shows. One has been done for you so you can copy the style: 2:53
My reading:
9:09
